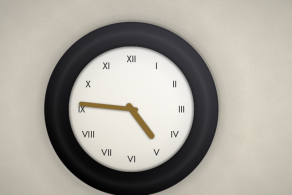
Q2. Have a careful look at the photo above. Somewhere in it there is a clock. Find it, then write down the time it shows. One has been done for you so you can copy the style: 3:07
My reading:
4:46
